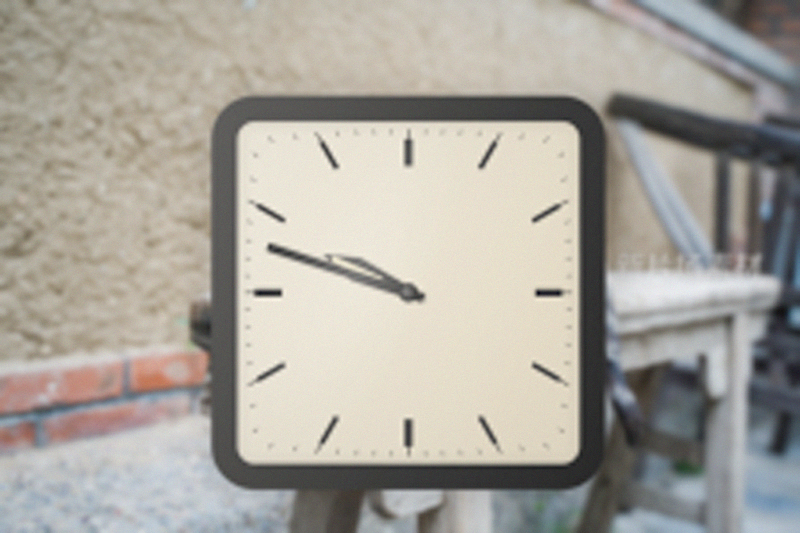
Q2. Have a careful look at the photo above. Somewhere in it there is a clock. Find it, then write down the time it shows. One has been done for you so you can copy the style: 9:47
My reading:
9:48
